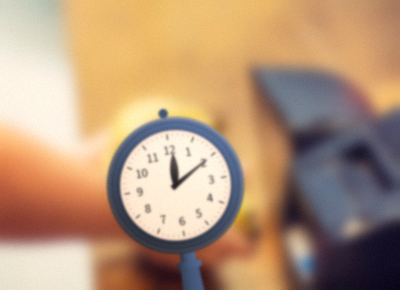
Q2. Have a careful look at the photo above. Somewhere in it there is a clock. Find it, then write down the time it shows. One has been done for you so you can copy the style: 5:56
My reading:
12:10
